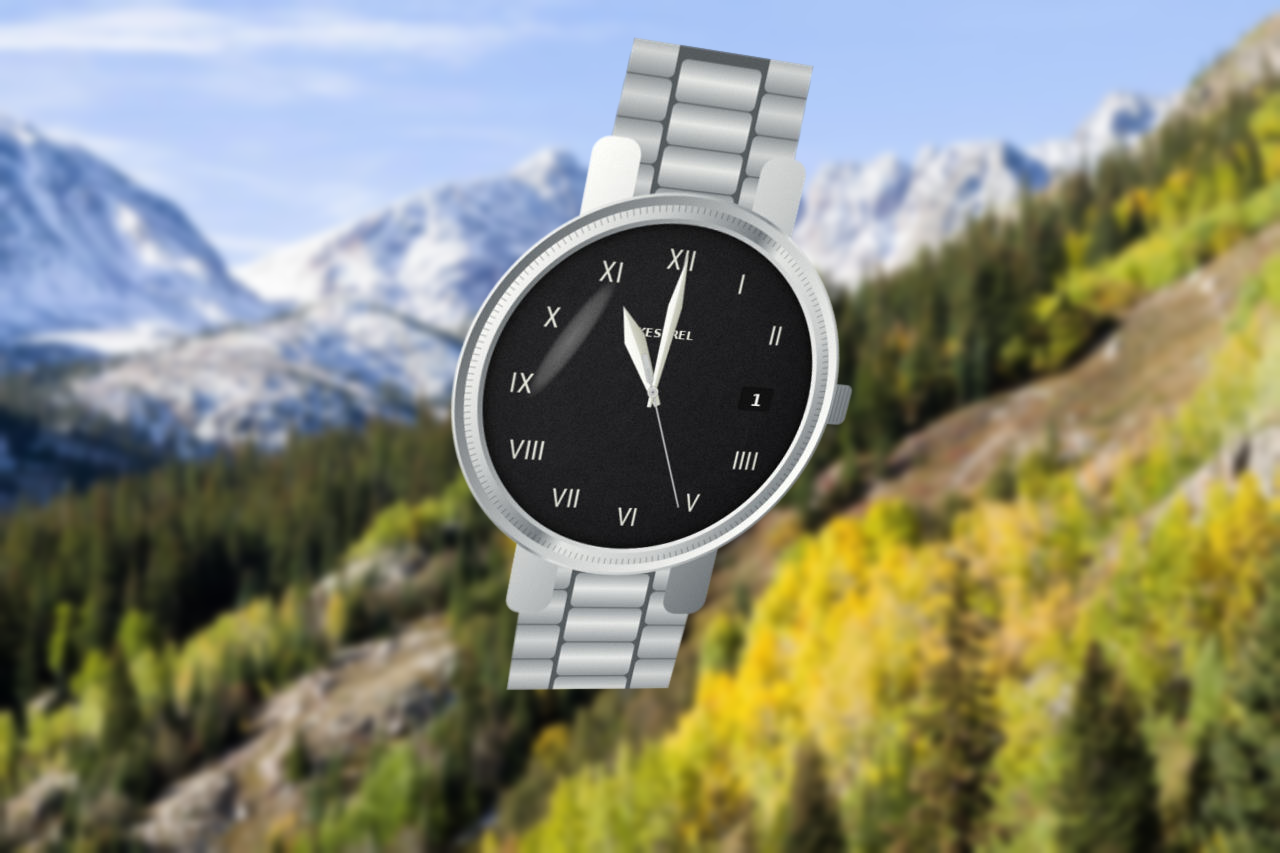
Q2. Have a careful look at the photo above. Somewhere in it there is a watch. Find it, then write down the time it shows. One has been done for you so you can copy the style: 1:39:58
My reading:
11:00:26
